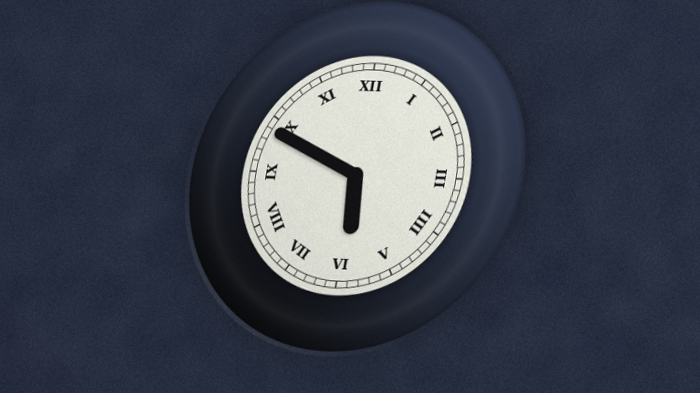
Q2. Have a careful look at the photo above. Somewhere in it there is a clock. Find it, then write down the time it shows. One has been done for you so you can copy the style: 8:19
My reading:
5:49
